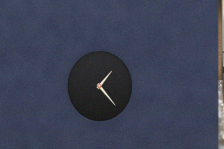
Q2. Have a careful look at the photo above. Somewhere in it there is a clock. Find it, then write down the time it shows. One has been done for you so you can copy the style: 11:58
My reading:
1:23
